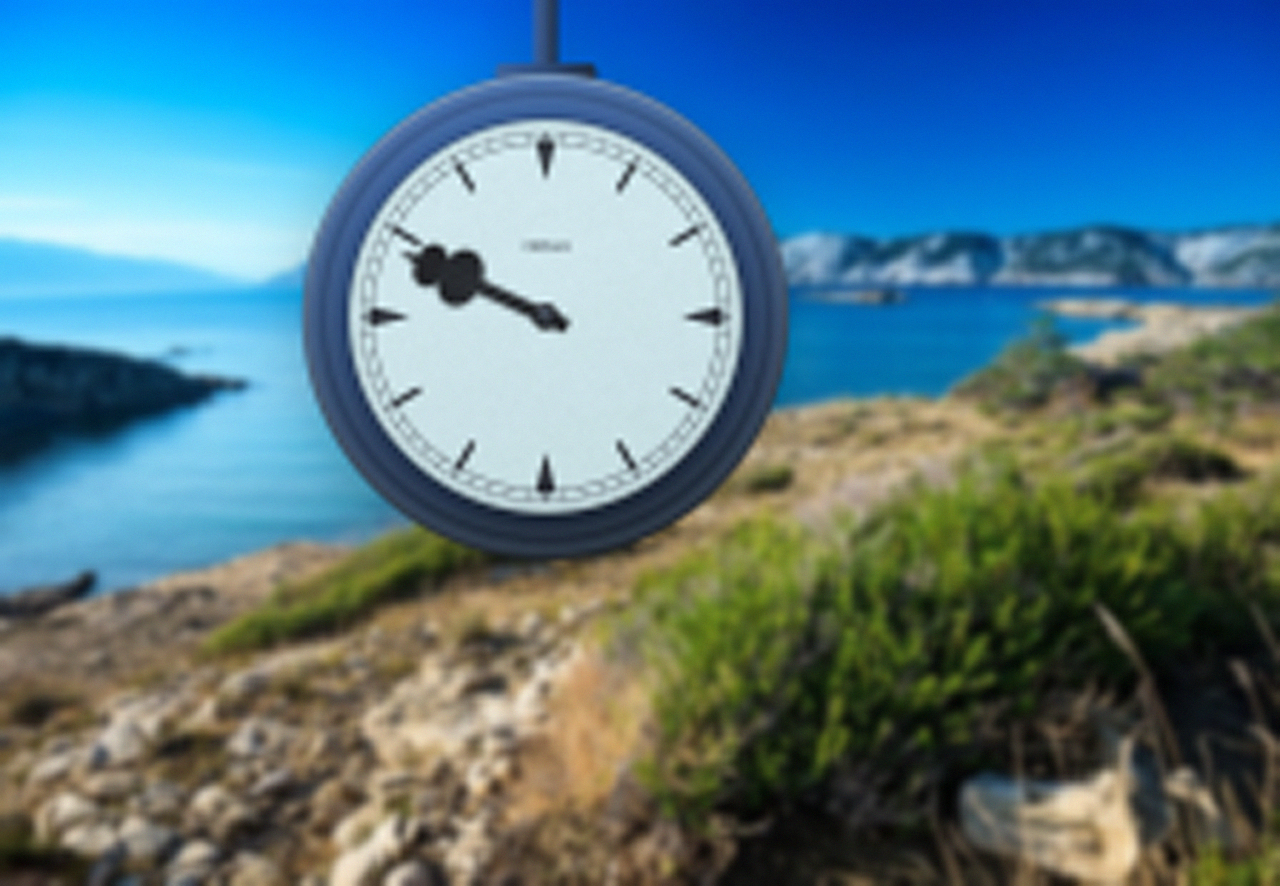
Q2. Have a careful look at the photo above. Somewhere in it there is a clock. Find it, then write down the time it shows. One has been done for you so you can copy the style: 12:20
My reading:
9:49
